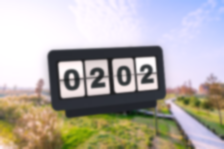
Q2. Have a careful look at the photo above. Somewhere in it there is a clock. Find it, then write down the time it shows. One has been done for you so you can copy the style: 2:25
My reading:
2:02
